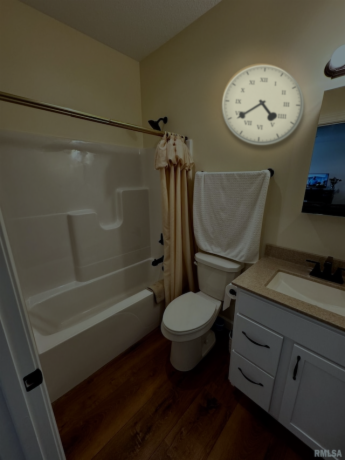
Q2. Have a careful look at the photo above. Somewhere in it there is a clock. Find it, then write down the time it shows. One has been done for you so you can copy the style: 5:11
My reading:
4:39
